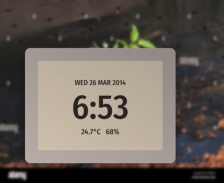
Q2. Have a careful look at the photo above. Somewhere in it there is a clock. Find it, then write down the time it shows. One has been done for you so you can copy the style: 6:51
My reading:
6:53
